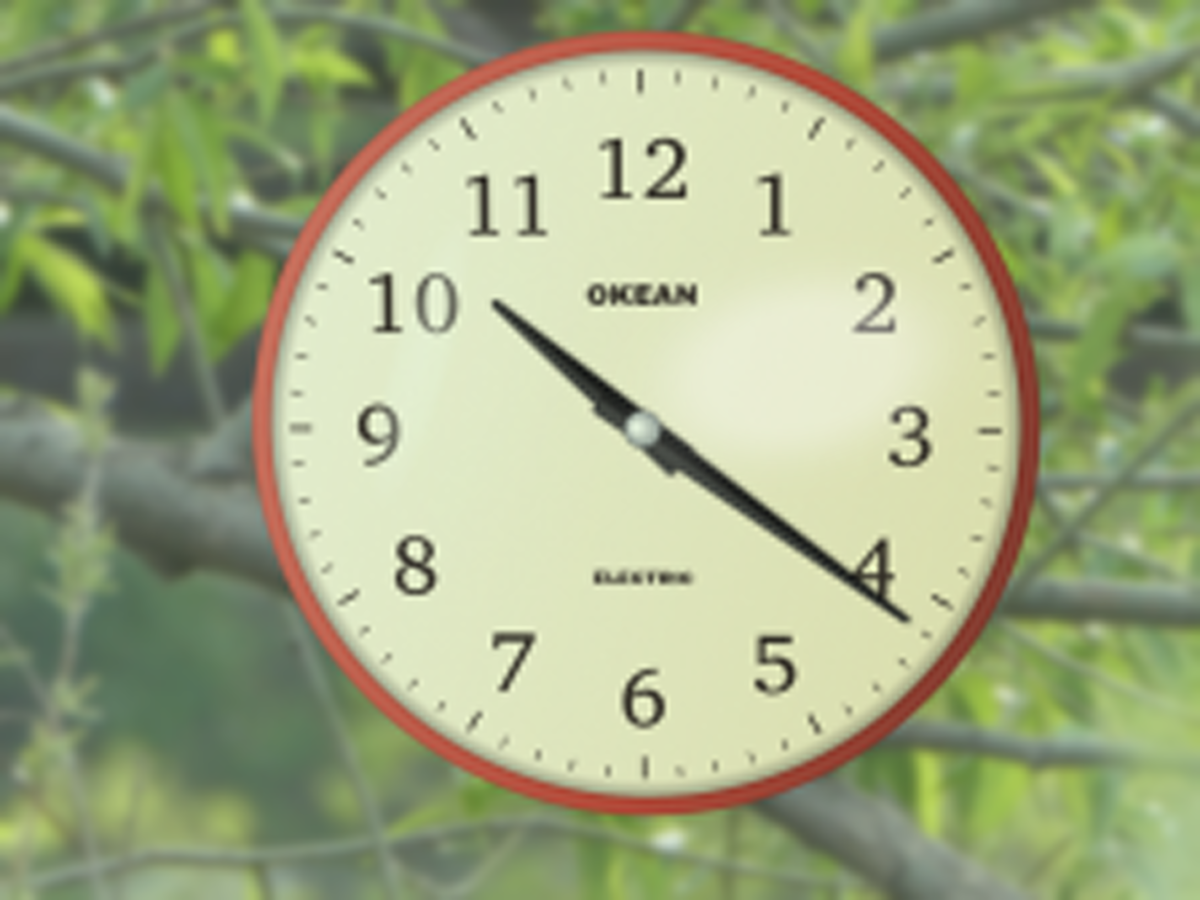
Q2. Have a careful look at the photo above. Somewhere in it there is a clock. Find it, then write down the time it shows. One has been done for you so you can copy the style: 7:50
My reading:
10:21
